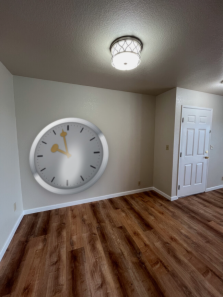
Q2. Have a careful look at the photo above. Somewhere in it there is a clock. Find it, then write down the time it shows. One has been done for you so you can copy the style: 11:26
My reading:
9:58
